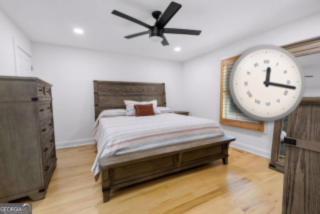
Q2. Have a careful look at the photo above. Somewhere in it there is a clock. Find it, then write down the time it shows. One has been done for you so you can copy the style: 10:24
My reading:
12:17
